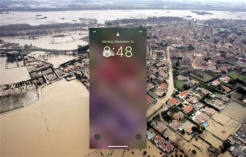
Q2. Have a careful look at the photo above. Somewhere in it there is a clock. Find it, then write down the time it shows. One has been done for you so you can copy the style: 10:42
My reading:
8:48
